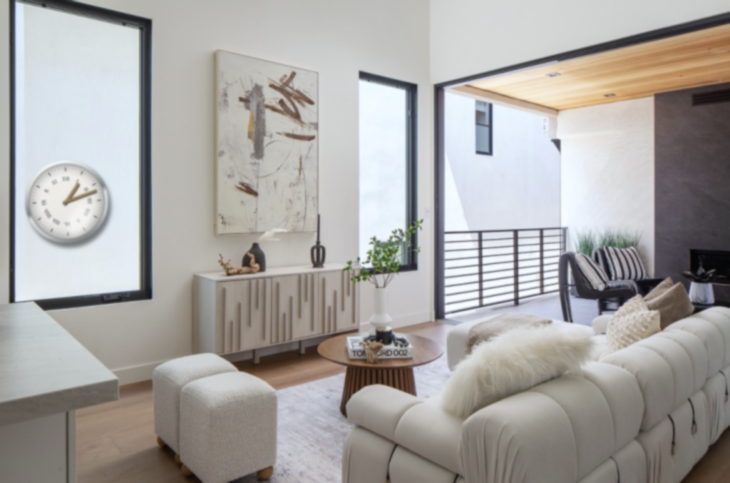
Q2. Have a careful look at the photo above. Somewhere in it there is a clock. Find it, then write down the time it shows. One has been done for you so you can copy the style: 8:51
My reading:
1:12
